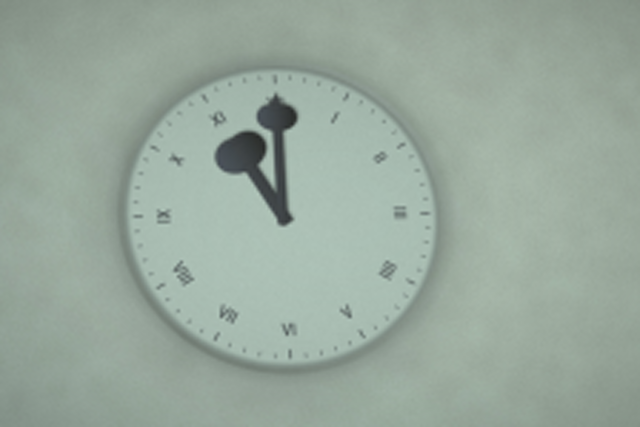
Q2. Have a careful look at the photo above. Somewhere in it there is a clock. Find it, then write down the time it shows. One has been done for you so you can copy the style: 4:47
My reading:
11:00
